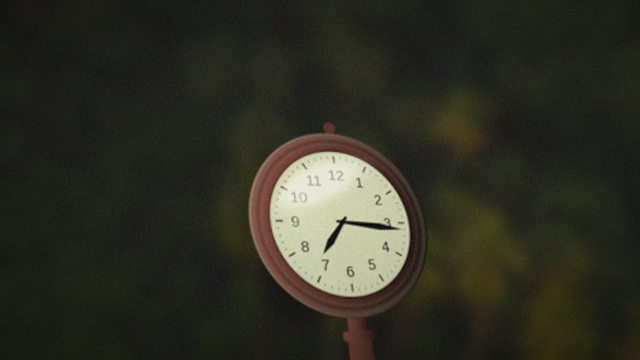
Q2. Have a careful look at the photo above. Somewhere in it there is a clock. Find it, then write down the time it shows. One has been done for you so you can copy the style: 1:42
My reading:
7:16
